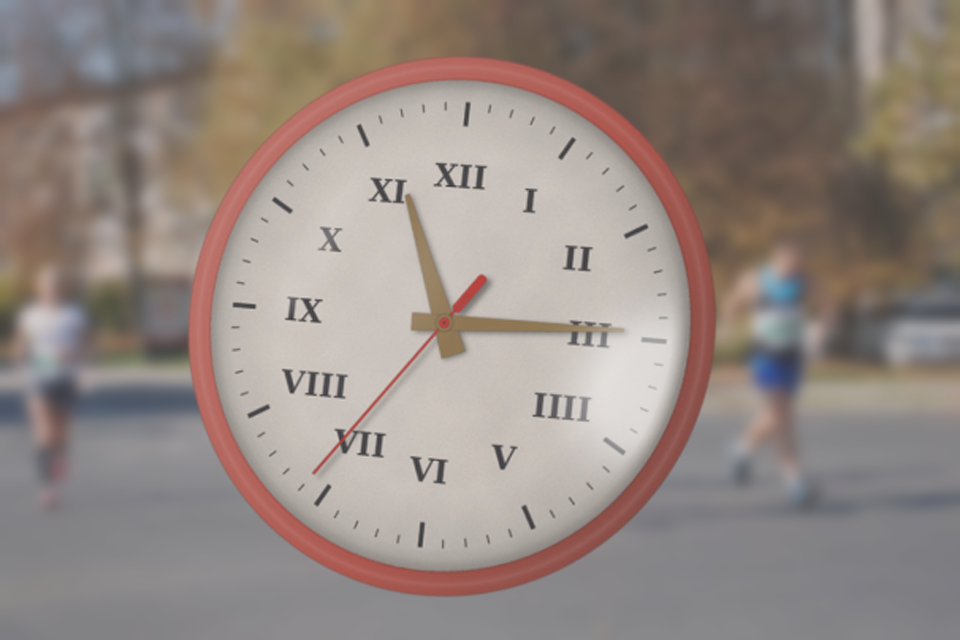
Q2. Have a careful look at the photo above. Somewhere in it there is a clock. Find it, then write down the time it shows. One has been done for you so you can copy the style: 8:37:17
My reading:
11:14:36
